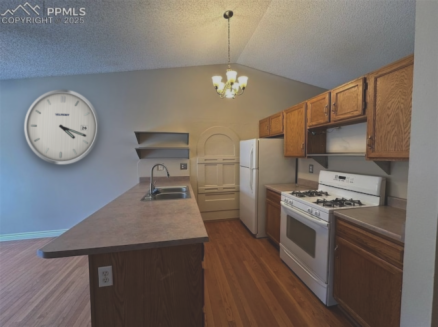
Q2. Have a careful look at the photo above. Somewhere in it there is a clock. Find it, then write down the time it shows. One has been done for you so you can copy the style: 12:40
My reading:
4:18
